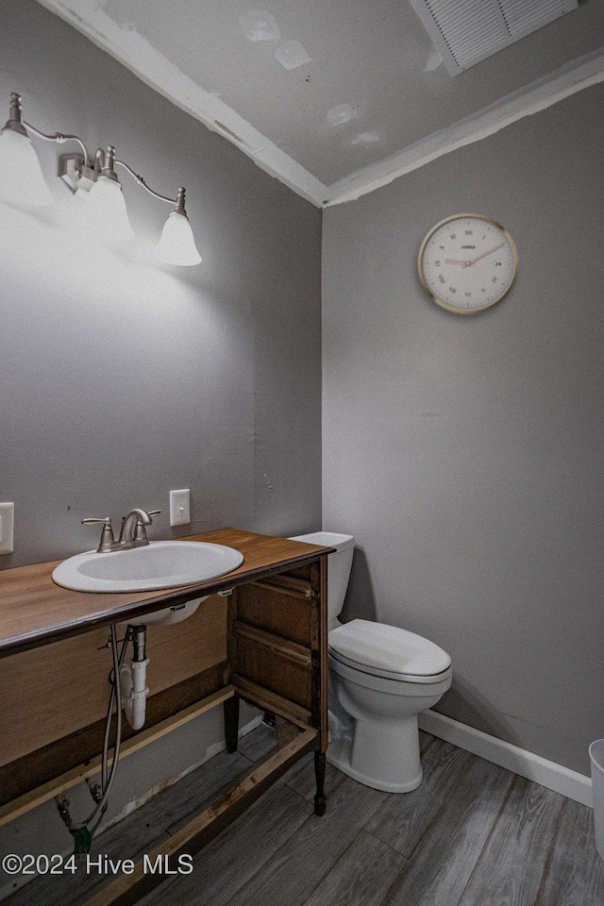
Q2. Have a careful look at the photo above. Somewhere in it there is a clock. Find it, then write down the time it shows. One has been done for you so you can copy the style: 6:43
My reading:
9:10
